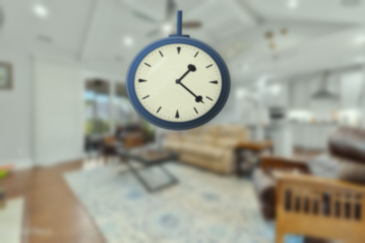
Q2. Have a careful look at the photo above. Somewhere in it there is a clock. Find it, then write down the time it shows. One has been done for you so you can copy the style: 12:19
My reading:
1:22
